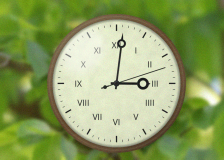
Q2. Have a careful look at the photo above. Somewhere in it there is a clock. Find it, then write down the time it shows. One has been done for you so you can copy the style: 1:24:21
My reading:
3:01:12
